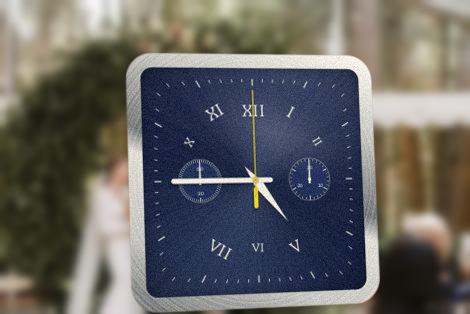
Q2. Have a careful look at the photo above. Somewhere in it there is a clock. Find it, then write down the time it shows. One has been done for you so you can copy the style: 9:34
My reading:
4:45
